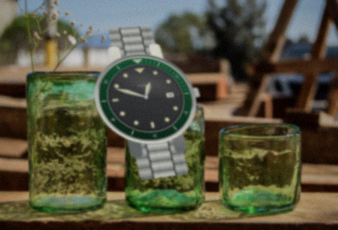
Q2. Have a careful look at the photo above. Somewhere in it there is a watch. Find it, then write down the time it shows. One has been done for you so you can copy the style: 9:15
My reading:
12:49
